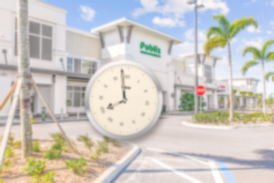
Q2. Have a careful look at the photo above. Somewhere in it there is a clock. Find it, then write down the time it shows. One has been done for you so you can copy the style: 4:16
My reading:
7:58
